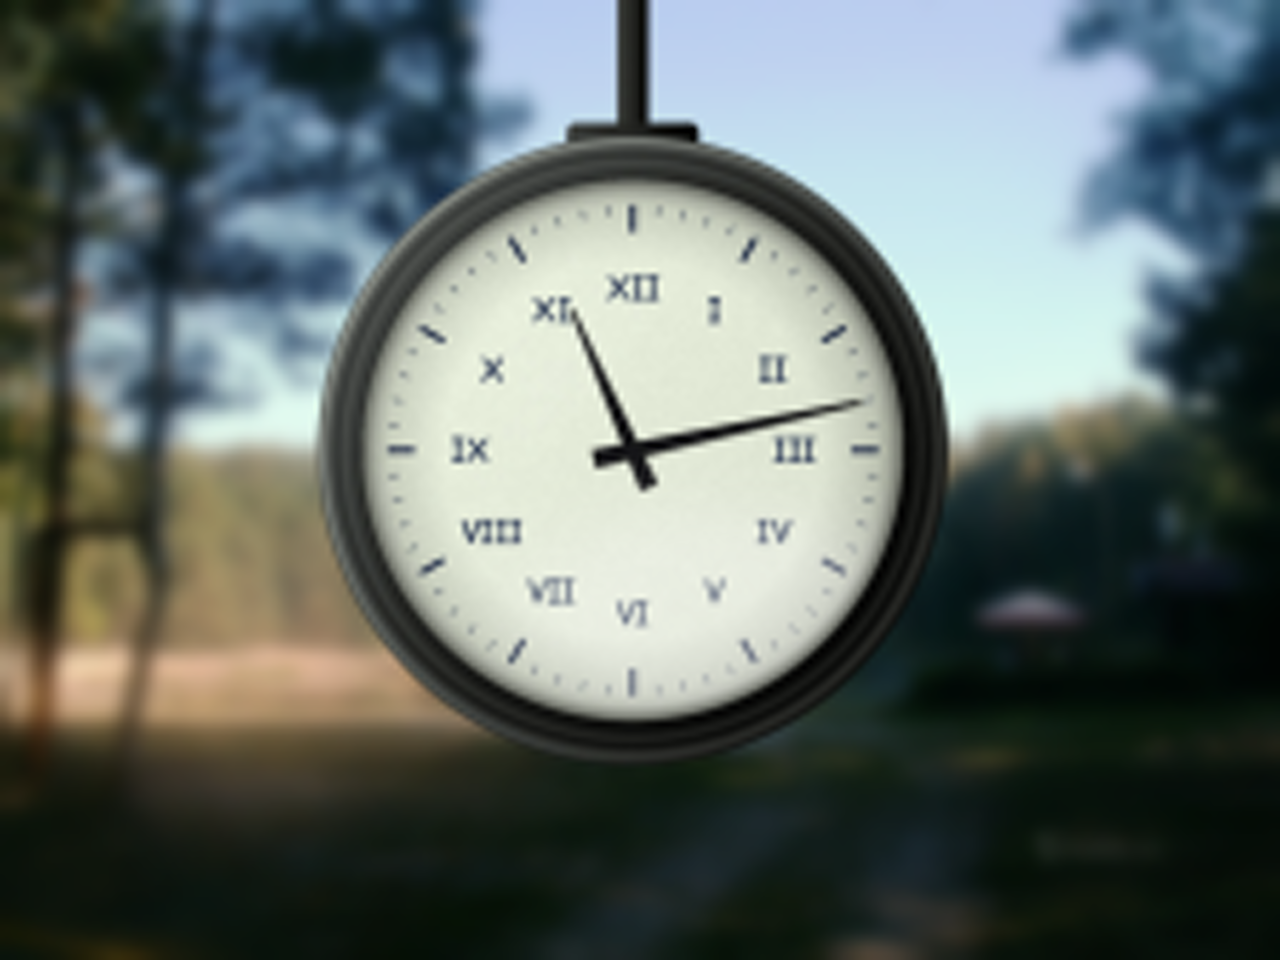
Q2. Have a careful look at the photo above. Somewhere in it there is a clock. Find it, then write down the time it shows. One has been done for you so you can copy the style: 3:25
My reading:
11:13
